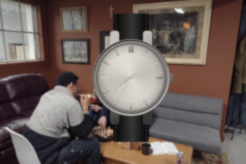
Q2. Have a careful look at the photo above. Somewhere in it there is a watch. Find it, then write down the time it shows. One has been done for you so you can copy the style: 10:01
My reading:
7:37
